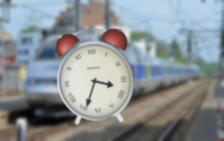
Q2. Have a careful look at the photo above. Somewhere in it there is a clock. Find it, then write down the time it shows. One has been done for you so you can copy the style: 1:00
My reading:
3:34
